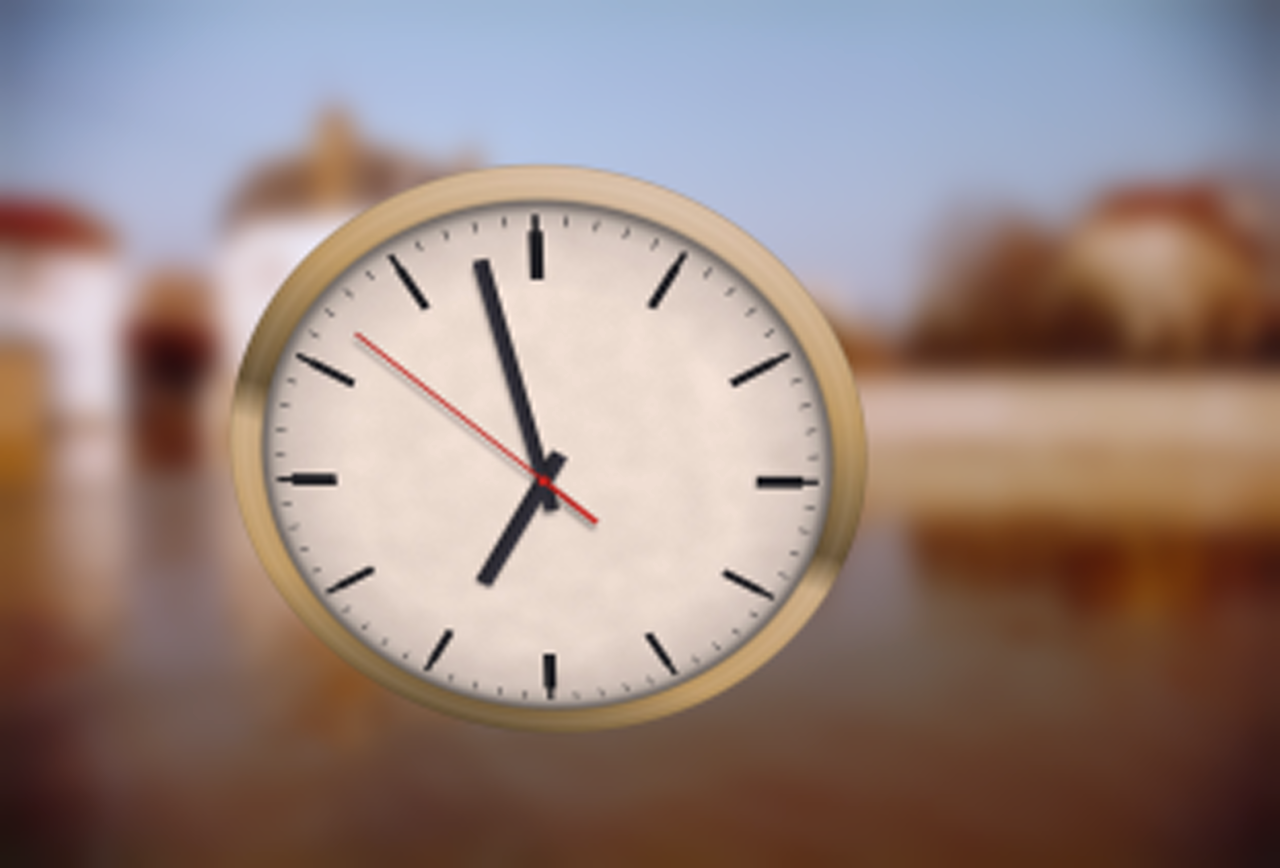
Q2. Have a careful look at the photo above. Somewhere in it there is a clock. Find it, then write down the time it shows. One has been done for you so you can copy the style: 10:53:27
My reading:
6:57:52
